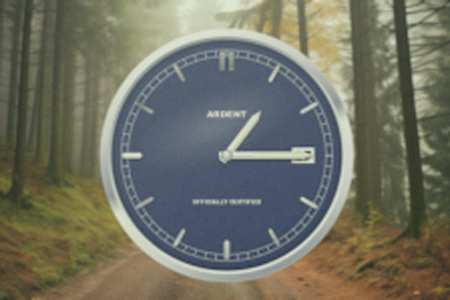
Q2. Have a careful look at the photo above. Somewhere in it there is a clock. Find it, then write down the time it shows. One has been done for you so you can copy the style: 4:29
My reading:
1:15
